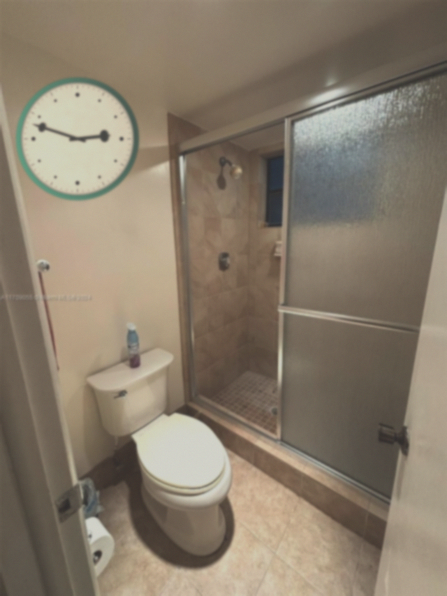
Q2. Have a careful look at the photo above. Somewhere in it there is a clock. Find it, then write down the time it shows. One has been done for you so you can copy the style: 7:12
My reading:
2:48
